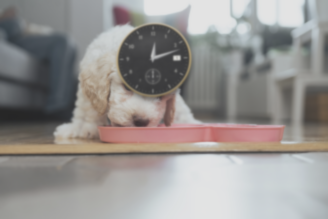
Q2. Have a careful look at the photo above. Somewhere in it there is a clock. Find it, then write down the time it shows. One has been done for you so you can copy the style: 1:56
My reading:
12:12
